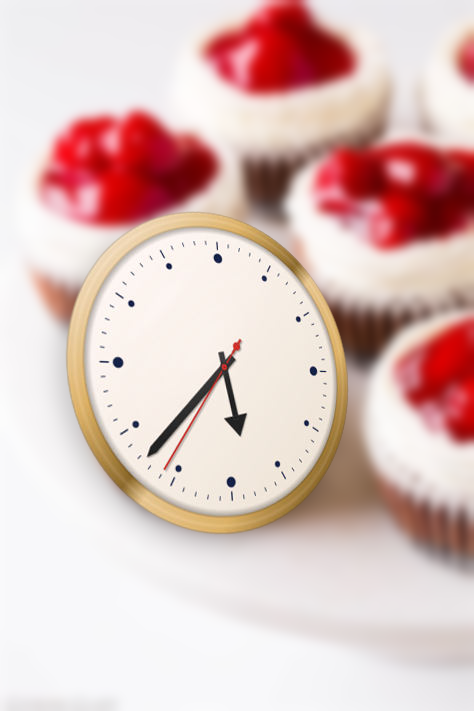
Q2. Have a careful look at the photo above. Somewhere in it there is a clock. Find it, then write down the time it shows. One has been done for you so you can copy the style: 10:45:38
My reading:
5:37:36
